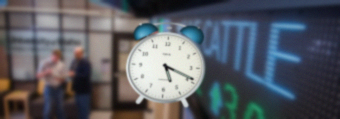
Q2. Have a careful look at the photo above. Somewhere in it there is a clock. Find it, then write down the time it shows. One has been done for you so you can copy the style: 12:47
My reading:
5:19
